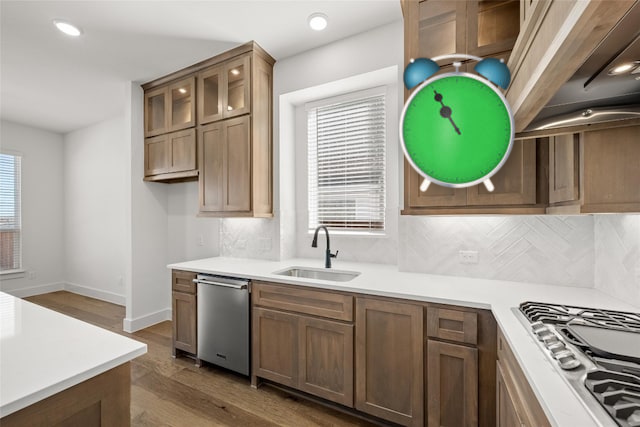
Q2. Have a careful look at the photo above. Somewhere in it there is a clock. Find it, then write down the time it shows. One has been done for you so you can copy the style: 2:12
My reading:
10:55
